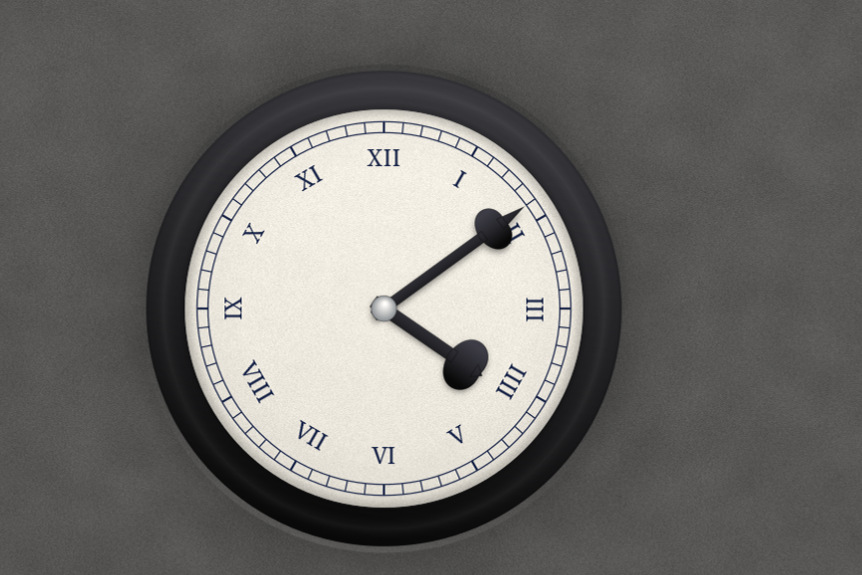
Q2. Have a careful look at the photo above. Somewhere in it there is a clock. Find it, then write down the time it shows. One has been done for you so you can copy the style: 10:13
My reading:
4:09
